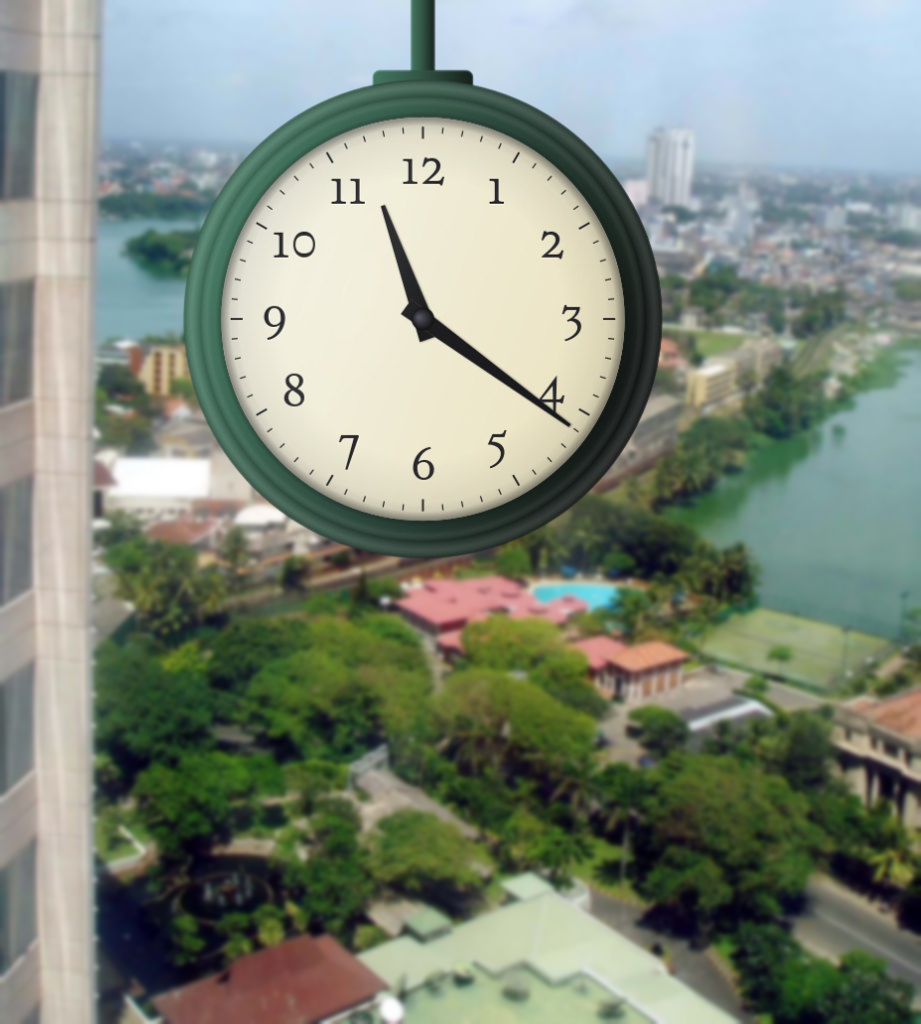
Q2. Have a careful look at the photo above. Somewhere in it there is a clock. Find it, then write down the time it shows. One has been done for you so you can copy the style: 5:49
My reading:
11:21
